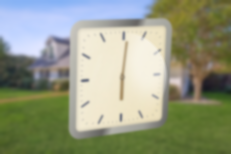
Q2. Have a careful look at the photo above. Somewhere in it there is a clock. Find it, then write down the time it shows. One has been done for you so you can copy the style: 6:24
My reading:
6:01
